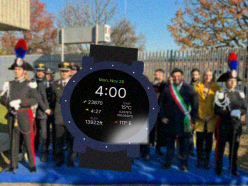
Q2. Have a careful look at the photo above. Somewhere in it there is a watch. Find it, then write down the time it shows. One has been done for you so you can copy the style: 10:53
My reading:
4:00
